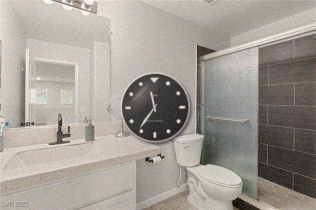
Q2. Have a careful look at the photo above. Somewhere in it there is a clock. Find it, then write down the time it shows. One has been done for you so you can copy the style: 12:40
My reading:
11:36
